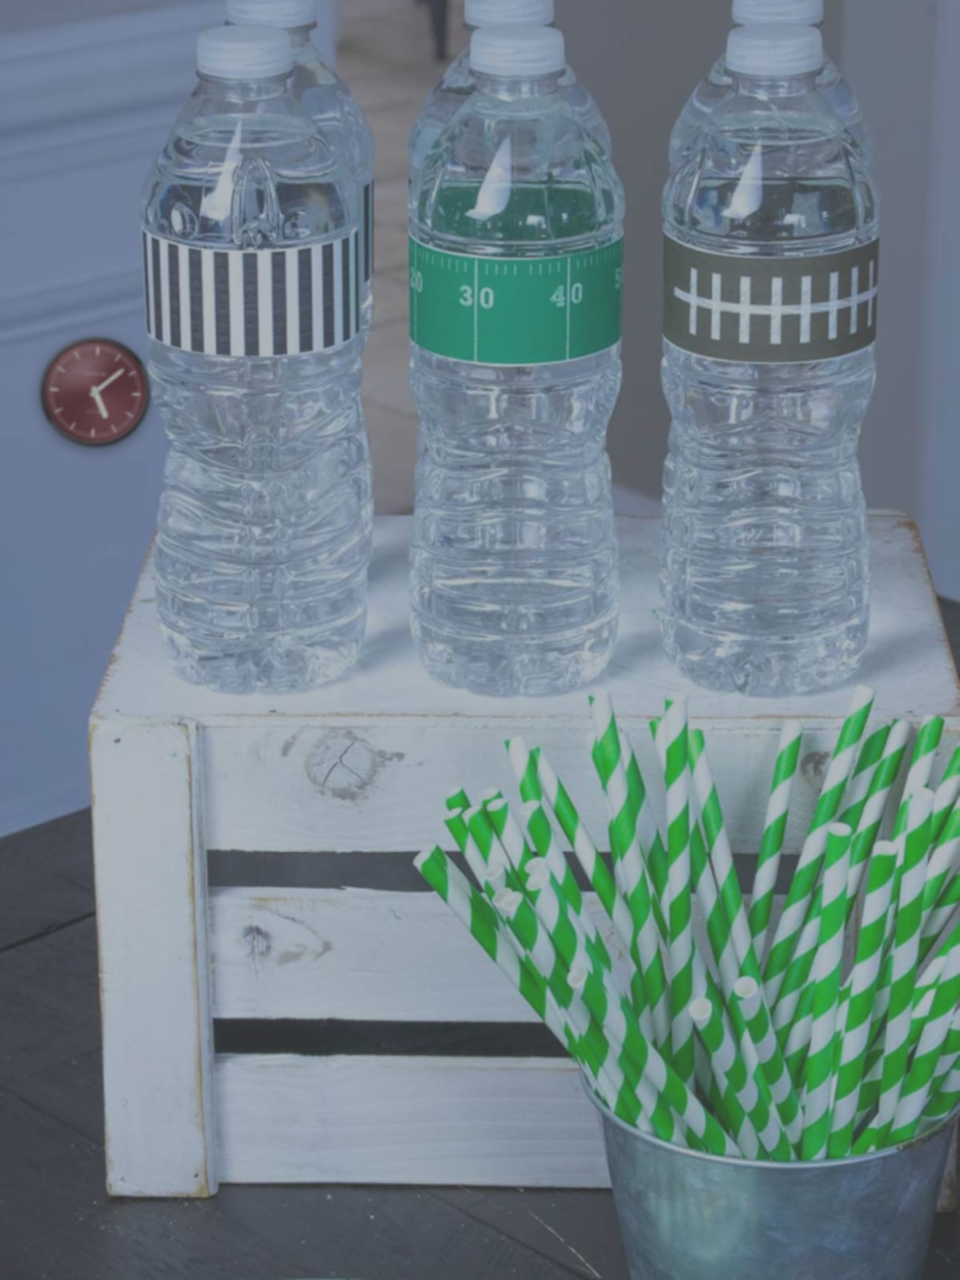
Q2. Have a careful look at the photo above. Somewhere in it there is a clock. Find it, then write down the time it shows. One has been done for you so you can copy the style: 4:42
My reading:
5:08
